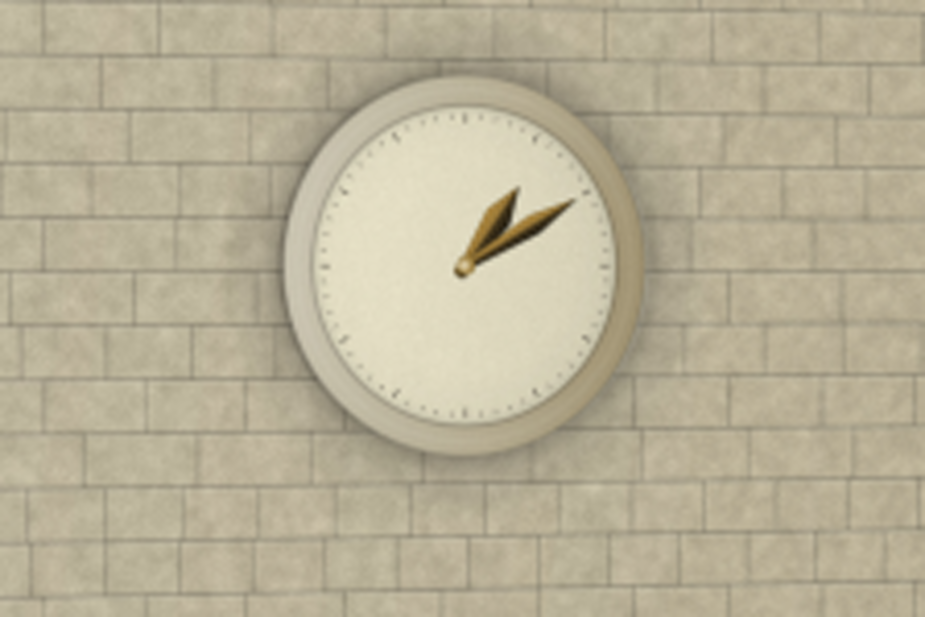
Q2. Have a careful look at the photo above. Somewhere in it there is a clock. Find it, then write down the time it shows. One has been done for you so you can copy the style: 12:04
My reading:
1:10
